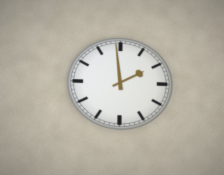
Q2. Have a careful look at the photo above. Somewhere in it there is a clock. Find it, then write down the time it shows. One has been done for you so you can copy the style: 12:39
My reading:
1:59
